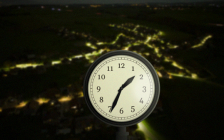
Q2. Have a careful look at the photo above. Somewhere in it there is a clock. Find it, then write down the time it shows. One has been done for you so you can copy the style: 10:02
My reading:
1:34
